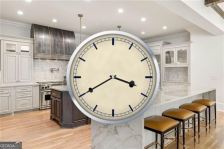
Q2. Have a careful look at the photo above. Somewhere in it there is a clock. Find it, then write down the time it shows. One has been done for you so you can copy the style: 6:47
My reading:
3:40
